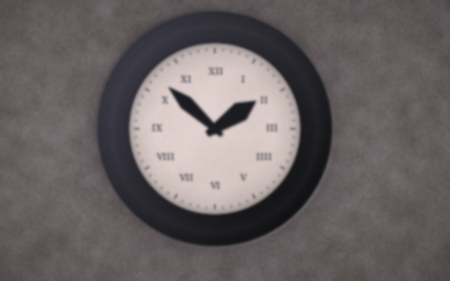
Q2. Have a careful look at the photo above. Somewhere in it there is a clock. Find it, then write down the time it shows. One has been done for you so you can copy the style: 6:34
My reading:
1:52
